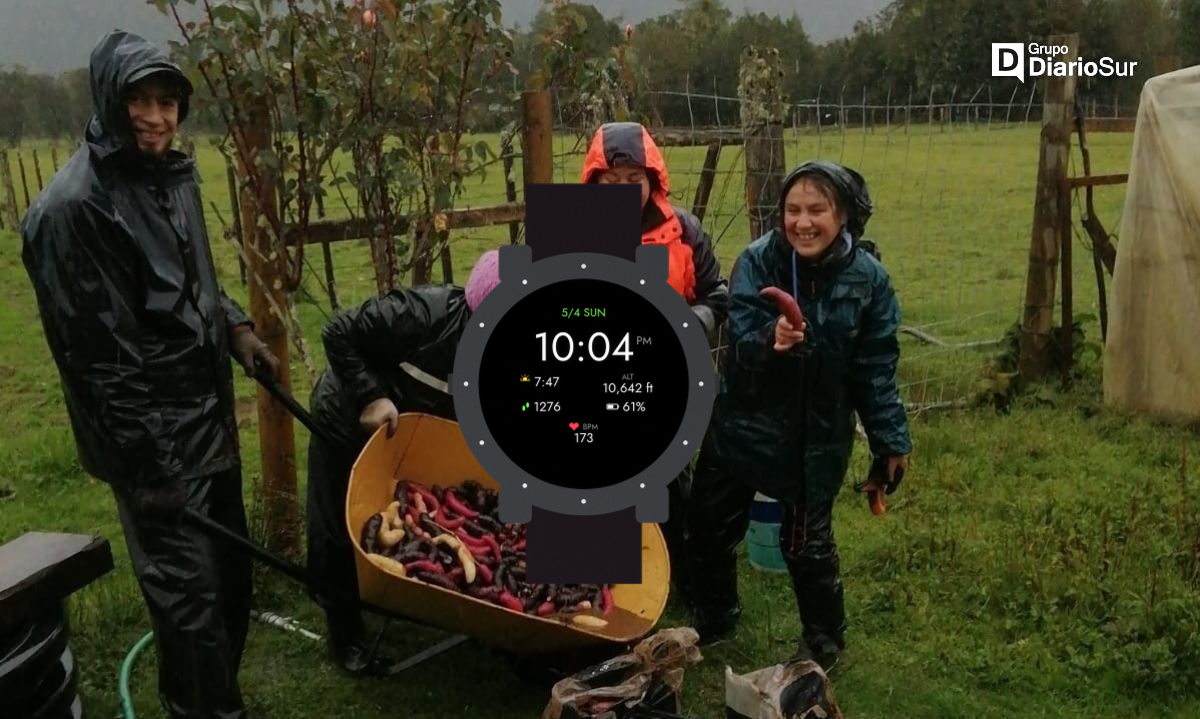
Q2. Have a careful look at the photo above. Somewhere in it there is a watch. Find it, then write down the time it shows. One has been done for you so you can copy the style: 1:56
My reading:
10:04
